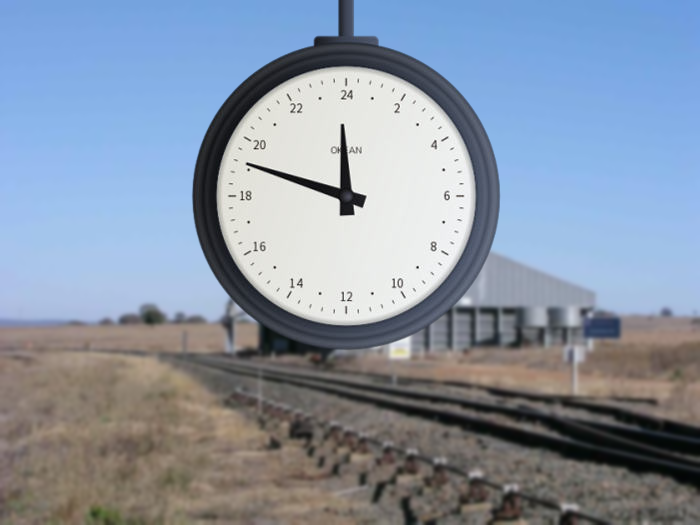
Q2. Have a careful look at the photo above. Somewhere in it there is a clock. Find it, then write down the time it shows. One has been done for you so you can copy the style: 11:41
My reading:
23:48
